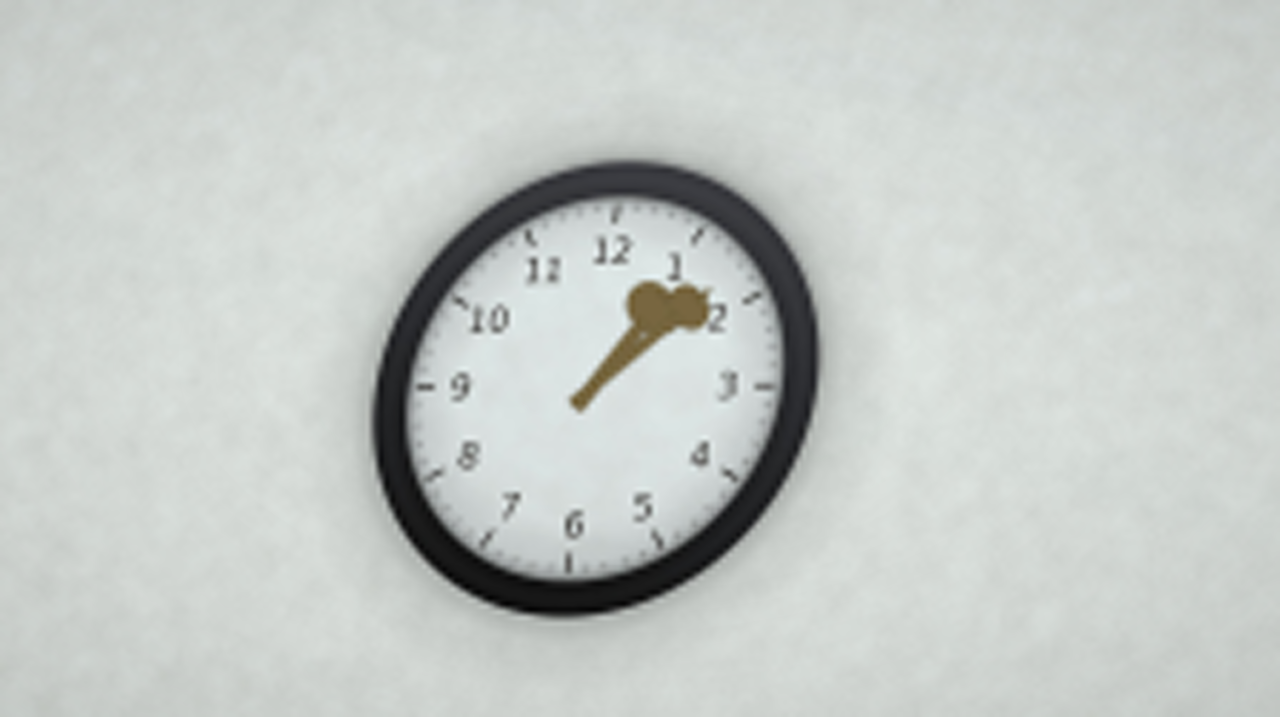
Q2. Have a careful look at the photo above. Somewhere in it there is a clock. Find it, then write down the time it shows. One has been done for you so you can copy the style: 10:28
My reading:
1:08
